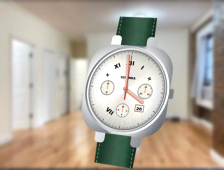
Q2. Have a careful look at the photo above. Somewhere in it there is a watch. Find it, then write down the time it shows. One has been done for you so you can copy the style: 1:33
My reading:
3:59
